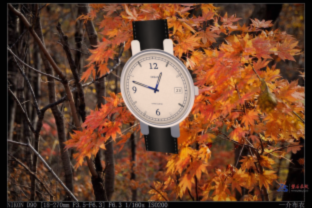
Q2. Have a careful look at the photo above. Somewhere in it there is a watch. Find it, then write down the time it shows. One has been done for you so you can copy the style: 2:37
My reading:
12:48
